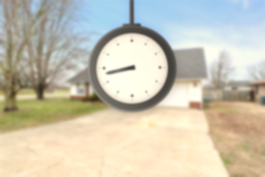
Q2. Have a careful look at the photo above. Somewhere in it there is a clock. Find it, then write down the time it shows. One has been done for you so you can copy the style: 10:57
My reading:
8:43
